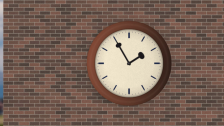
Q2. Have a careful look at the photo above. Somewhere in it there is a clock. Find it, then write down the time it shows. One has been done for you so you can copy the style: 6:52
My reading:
1:55
